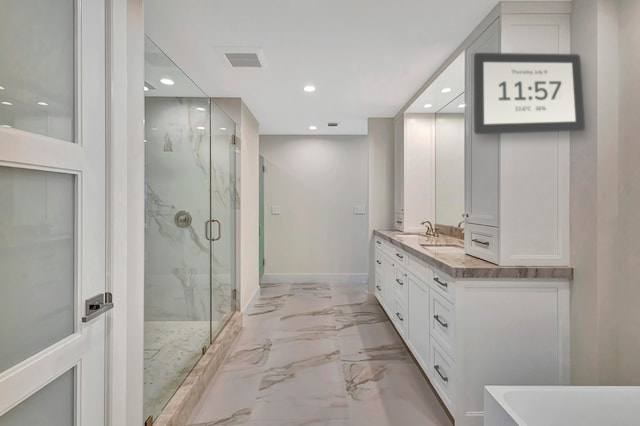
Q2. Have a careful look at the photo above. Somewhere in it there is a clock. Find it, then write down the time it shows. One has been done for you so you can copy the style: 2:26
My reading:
11:57
